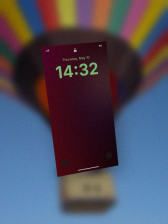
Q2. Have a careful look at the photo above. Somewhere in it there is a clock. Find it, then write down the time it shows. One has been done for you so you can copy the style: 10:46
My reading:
14:32
